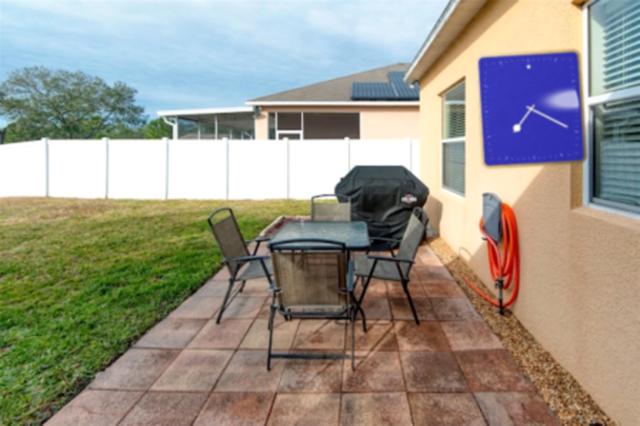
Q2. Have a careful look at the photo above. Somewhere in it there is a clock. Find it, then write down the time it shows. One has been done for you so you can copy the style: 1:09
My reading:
7:20
